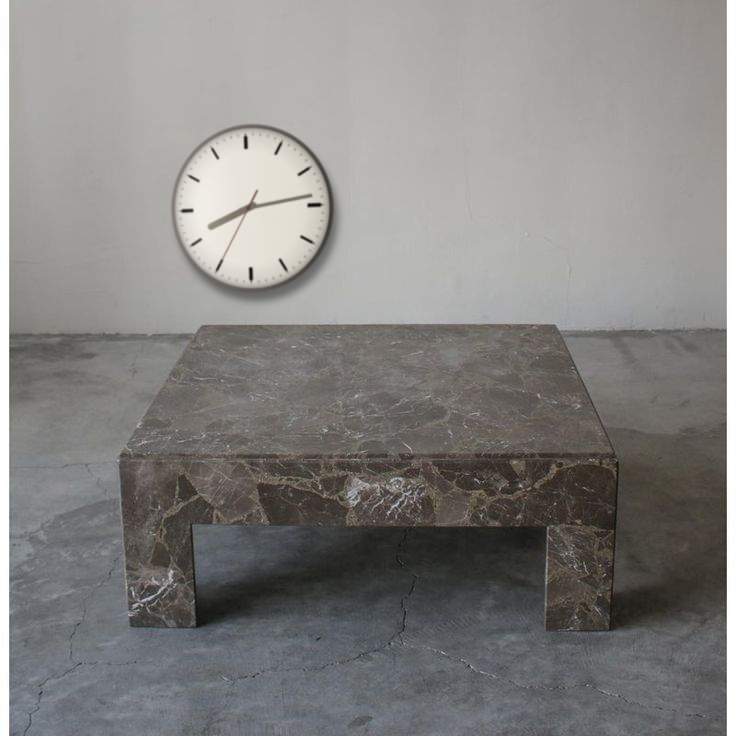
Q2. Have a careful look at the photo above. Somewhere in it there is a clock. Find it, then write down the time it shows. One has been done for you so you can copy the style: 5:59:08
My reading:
8:13:35
